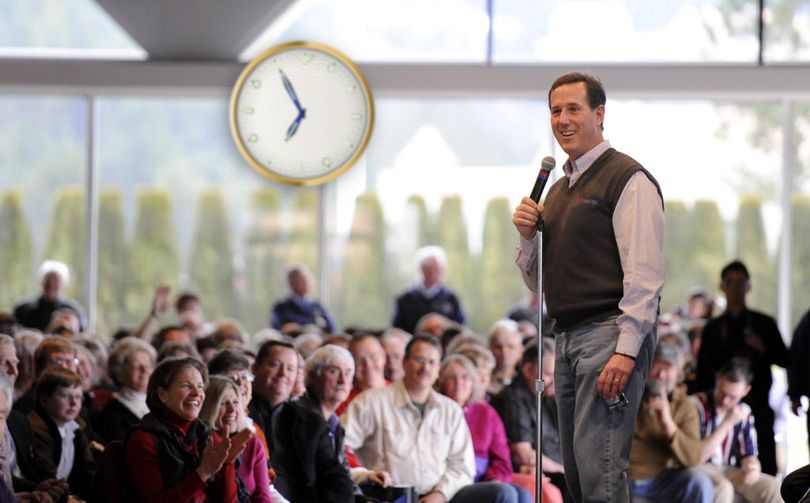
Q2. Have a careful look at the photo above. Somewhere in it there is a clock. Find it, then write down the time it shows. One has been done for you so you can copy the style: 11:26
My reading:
6:55
